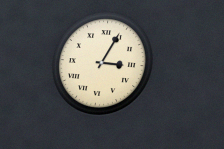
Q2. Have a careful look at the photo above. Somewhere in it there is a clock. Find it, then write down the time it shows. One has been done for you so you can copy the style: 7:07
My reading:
3:04
